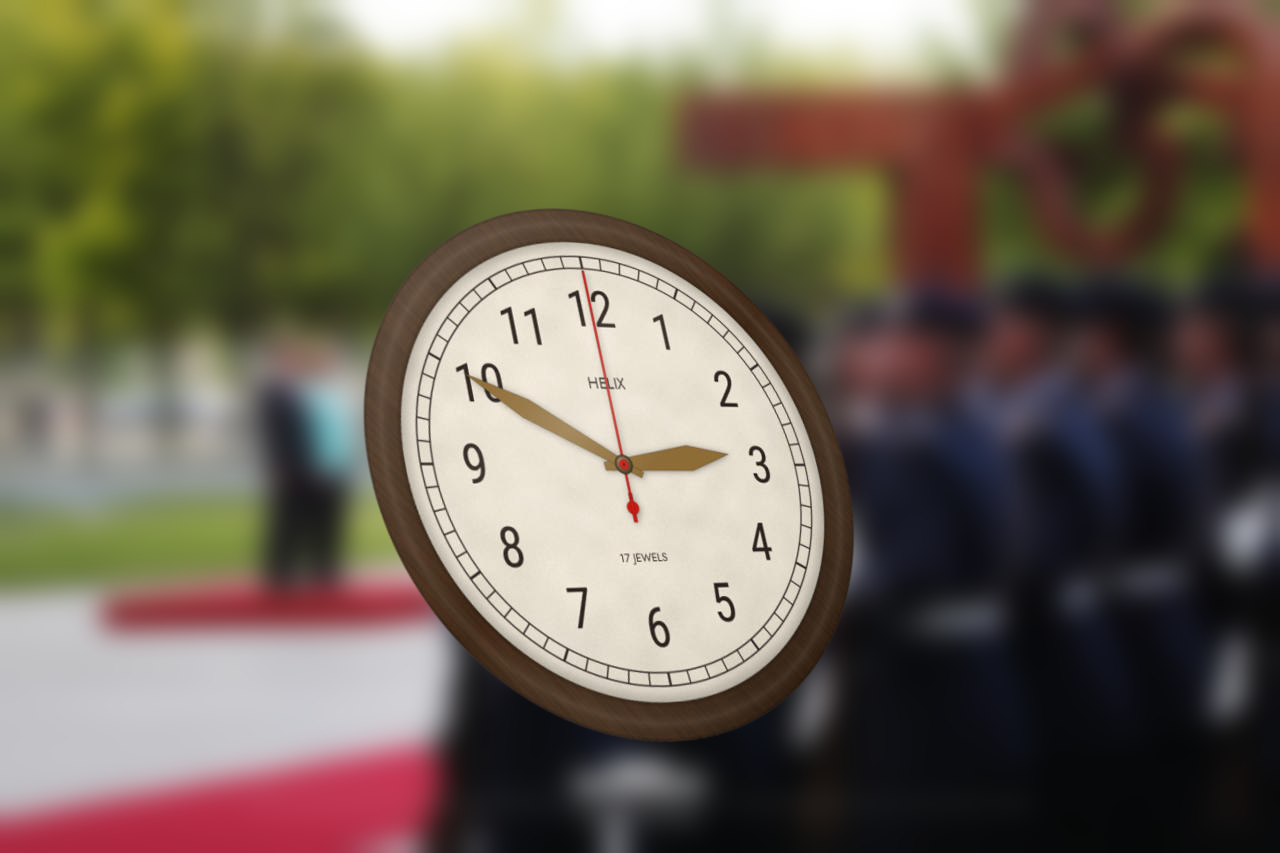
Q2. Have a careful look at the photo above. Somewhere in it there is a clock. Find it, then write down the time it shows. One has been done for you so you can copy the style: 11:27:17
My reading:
2:50:00
